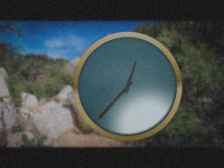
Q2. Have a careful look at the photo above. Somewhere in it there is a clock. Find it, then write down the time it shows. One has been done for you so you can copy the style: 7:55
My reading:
12:37
